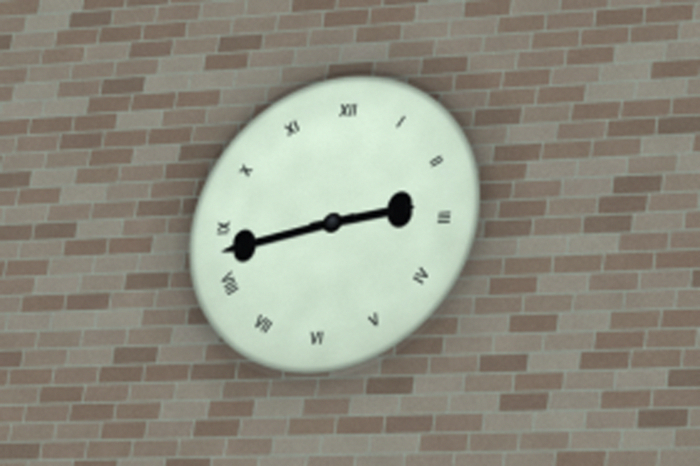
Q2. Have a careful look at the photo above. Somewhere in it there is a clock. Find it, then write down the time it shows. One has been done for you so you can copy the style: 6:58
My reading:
2:43
